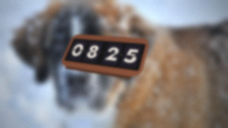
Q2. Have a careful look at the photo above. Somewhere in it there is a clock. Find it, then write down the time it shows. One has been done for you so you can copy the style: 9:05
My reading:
8:25
